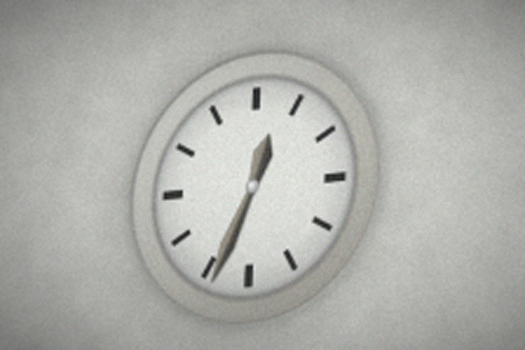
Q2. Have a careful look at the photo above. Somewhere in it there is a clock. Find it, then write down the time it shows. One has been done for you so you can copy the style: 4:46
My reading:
12:34
